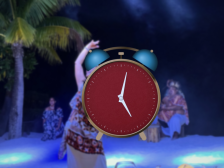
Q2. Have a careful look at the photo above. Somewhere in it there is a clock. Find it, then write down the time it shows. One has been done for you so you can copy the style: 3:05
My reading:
5:02
